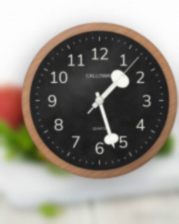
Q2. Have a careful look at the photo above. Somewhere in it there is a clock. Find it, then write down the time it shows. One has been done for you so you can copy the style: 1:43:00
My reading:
1:27:07
